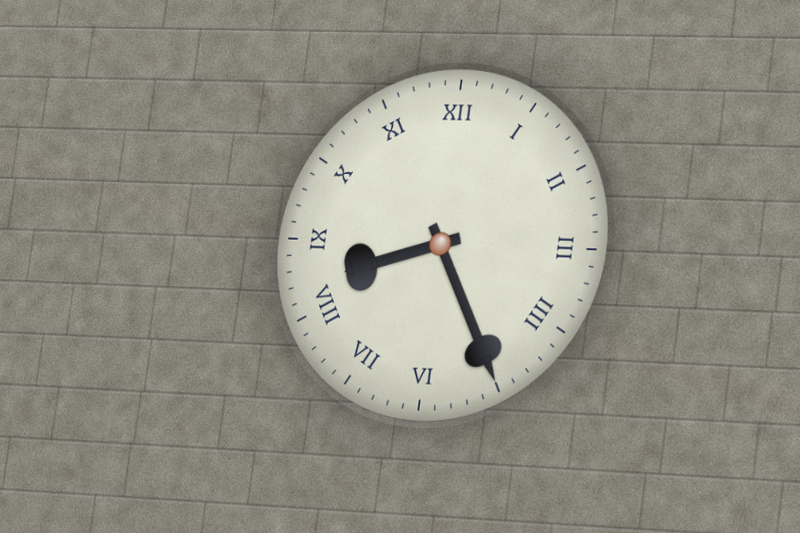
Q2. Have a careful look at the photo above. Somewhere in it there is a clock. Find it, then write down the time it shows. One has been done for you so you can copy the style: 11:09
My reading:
8:25
